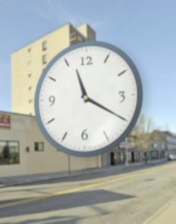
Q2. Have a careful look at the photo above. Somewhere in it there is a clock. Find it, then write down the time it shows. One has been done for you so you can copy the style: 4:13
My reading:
11:20
